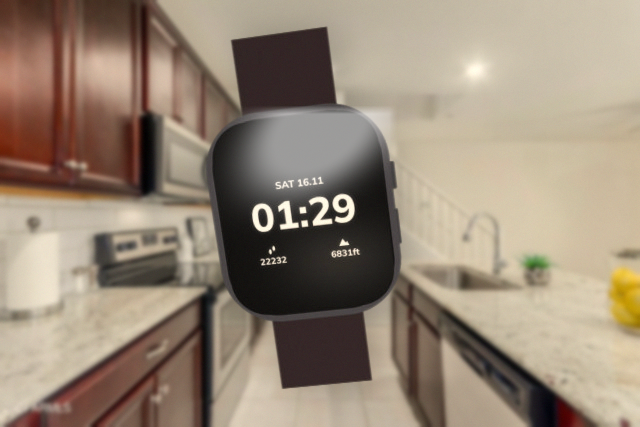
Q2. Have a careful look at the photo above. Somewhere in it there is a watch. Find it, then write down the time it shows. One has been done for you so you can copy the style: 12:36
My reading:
1:29
